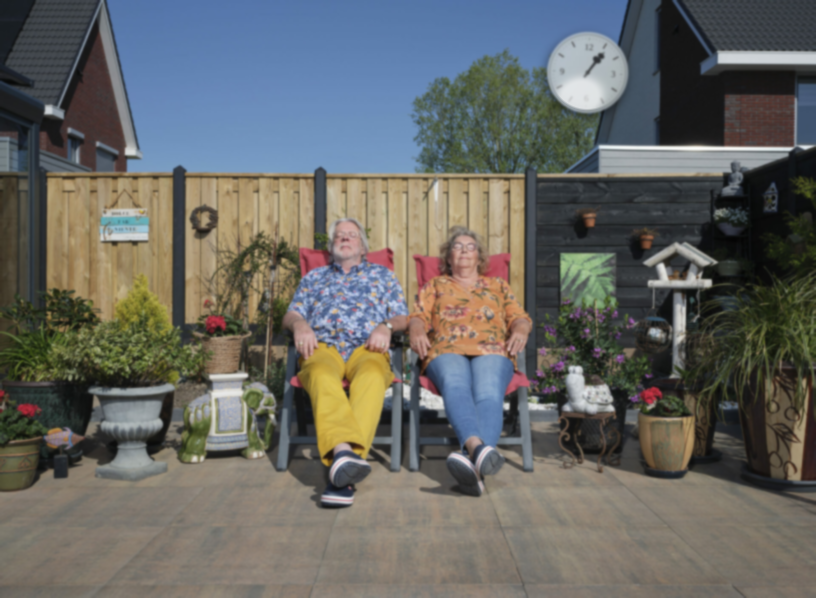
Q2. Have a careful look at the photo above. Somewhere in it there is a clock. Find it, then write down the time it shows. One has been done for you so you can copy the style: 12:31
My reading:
1:06
